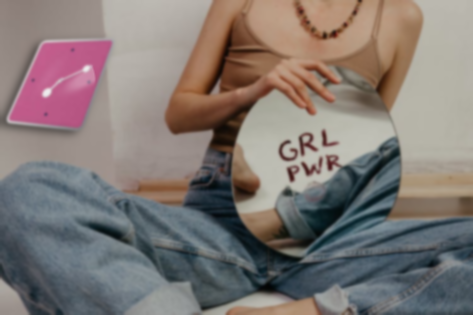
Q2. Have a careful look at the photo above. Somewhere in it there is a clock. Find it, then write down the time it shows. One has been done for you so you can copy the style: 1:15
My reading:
7:10
